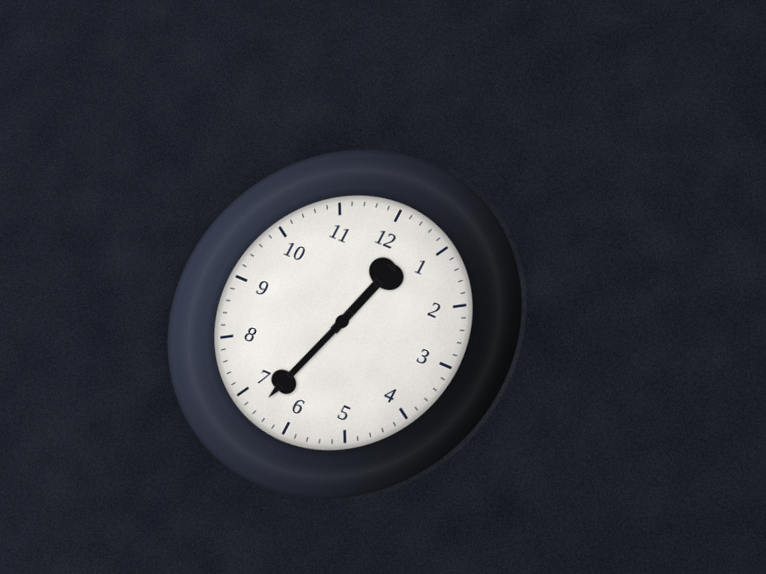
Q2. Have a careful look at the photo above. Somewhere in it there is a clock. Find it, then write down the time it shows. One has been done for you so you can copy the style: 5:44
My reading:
12:33
